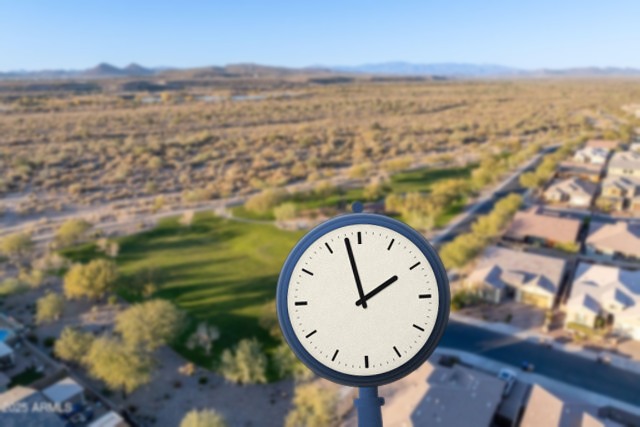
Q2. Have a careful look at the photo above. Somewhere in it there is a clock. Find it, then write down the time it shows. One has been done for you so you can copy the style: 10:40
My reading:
1:58
